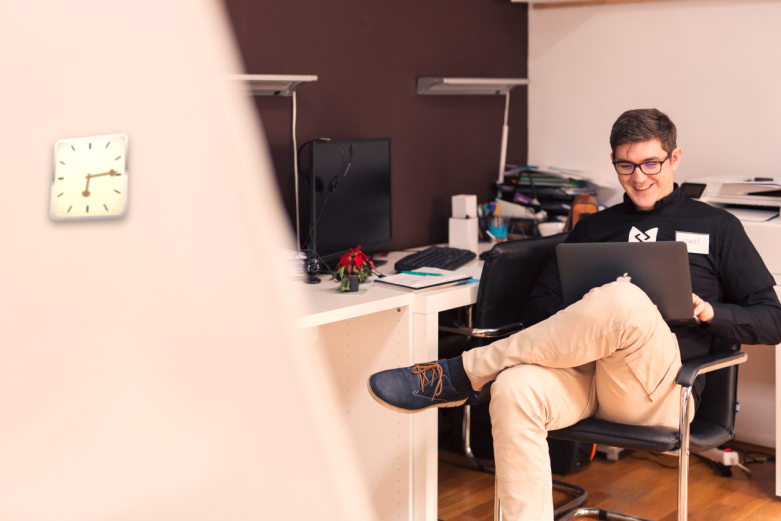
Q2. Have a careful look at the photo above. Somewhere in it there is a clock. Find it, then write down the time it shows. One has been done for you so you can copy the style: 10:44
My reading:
6:14
